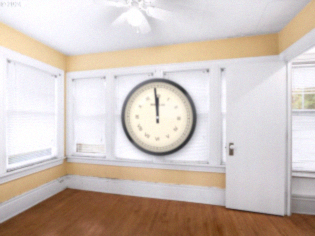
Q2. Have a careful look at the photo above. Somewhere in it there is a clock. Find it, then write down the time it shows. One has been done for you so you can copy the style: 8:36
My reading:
11:59
